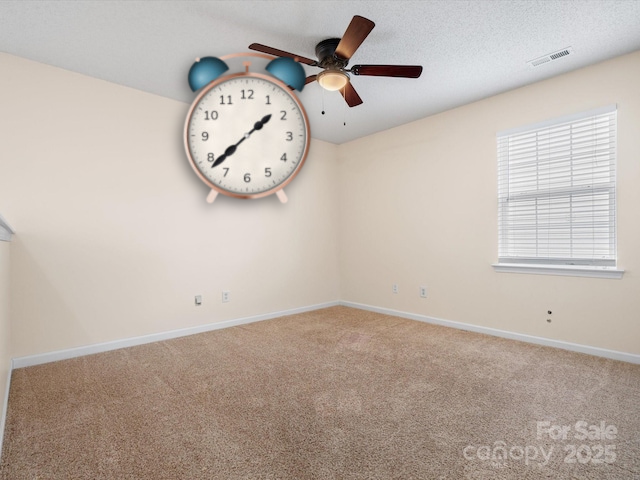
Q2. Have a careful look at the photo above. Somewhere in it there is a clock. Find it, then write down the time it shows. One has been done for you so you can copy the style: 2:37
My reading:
1:38
